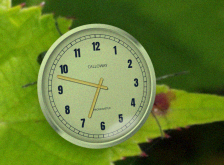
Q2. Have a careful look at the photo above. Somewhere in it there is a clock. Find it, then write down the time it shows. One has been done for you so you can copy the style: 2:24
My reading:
6:48
